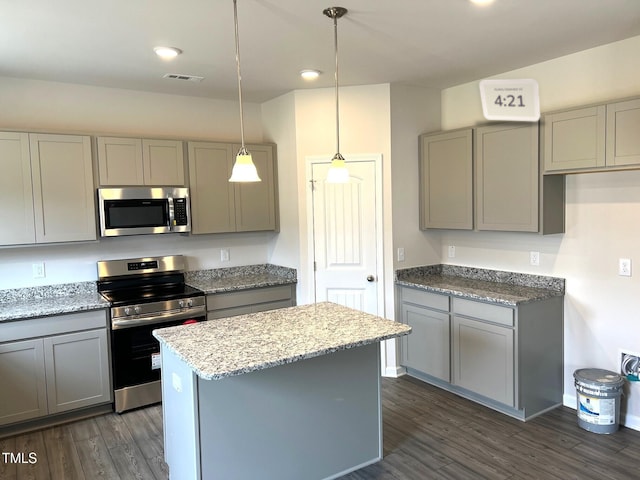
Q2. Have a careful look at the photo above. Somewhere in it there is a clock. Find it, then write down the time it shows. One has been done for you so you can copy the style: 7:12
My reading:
4:21
